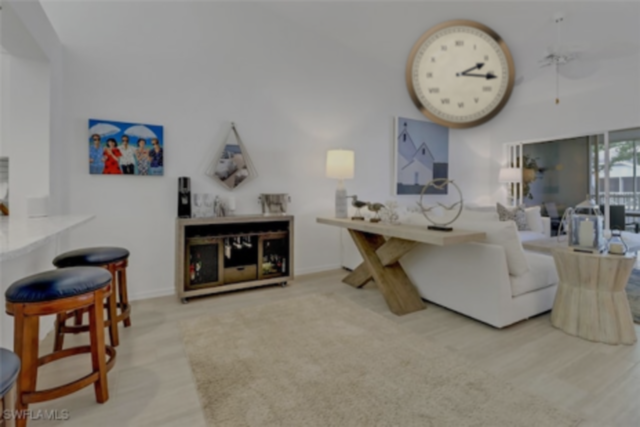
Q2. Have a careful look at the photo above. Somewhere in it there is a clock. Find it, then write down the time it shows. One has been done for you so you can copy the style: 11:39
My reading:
2:16
